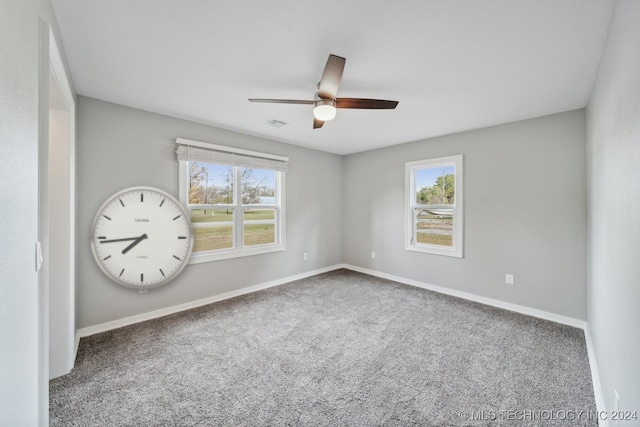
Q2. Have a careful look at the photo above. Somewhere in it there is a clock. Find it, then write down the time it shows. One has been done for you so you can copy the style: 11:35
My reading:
7:44
